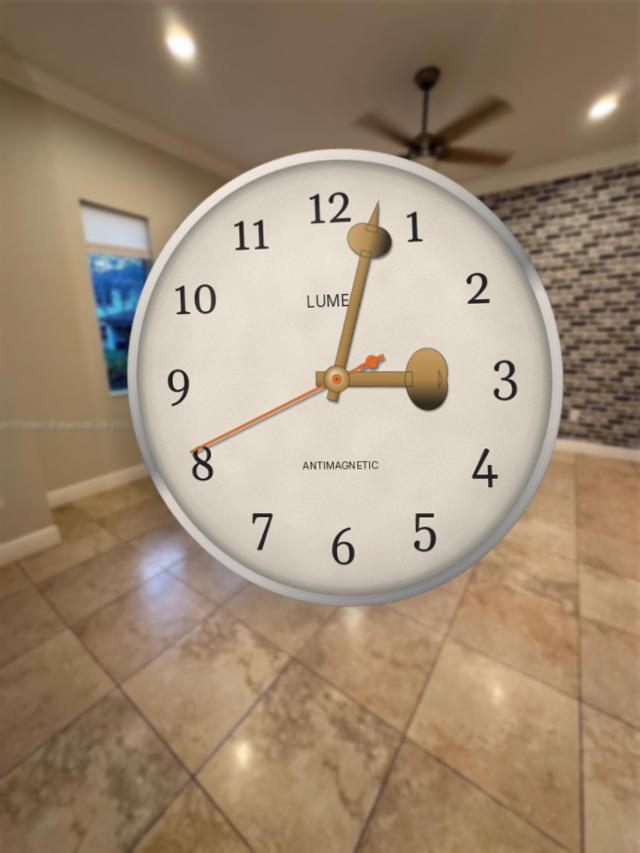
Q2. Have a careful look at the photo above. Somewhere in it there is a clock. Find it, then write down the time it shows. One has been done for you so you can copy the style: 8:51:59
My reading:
3:02:41
